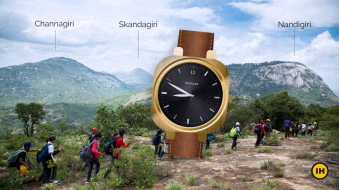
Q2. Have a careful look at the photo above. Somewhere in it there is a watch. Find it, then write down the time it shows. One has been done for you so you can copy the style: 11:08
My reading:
8:49
